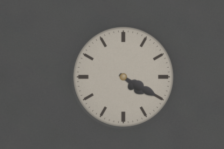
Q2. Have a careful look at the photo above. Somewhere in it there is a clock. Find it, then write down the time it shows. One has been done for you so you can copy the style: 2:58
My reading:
4:20
